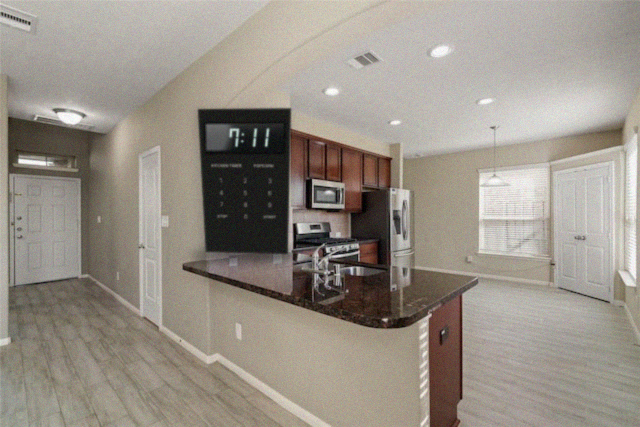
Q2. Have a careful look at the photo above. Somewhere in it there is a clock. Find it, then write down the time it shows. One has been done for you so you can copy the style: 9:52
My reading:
7:11
